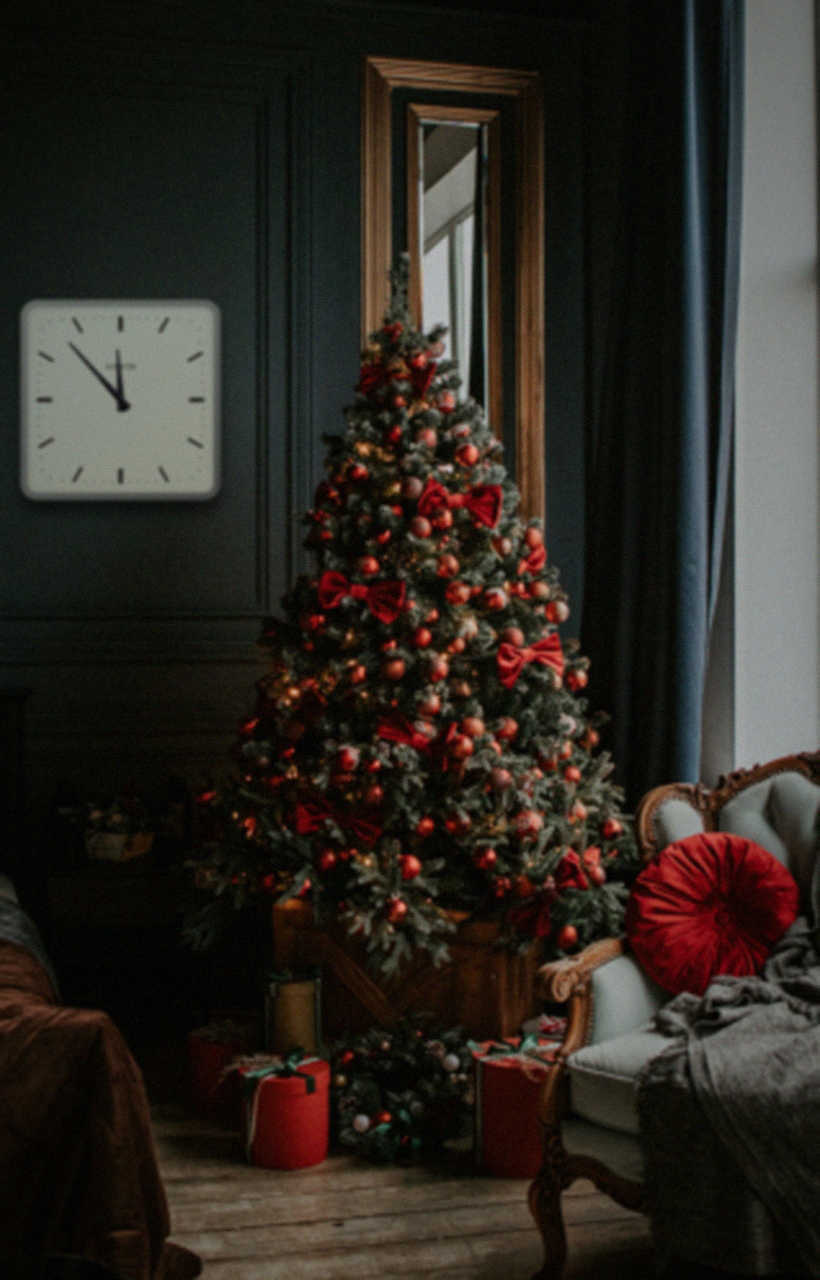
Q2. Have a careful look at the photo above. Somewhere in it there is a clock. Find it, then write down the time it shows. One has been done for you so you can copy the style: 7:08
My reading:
11:53
